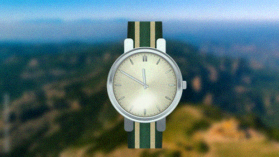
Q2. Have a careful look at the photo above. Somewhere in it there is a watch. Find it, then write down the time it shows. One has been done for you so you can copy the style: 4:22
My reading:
11:50
